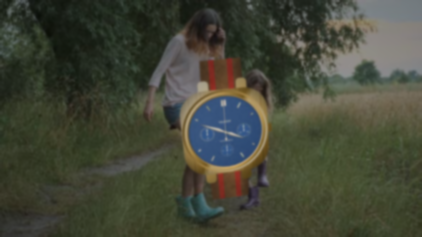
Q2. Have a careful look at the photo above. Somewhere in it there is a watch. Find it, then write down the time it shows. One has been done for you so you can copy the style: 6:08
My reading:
3:49
